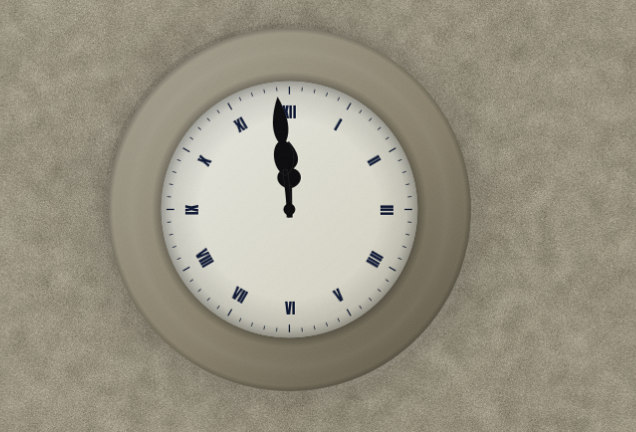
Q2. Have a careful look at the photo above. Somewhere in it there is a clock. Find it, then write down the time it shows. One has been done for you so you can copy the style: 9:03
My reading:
11:59
